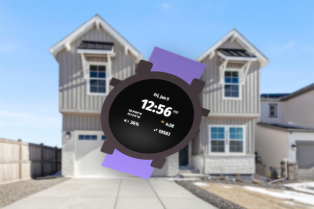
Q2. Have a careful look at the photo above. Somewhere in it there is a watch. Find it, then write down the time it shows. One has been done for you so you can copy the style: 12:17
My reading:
12:56
